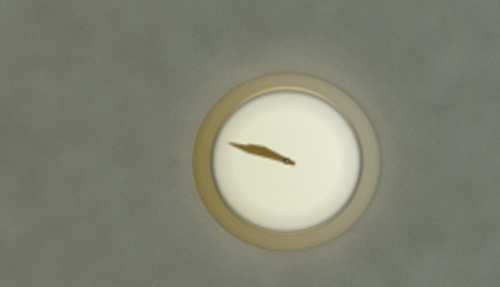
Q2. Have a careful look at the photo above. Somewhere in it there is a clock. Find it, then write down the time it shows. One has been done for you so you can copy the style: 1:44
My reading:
9:48
